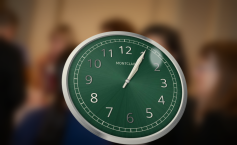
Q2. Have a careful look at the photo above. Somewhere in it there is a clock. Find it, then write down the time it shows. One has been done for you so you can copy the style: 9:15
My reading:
1:05
